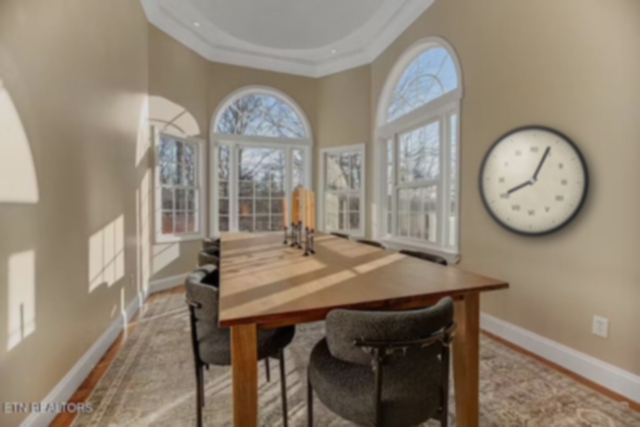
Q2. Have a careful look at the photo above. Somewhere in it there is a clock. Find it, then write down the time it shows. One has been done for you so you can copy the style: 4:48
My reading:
8:04
